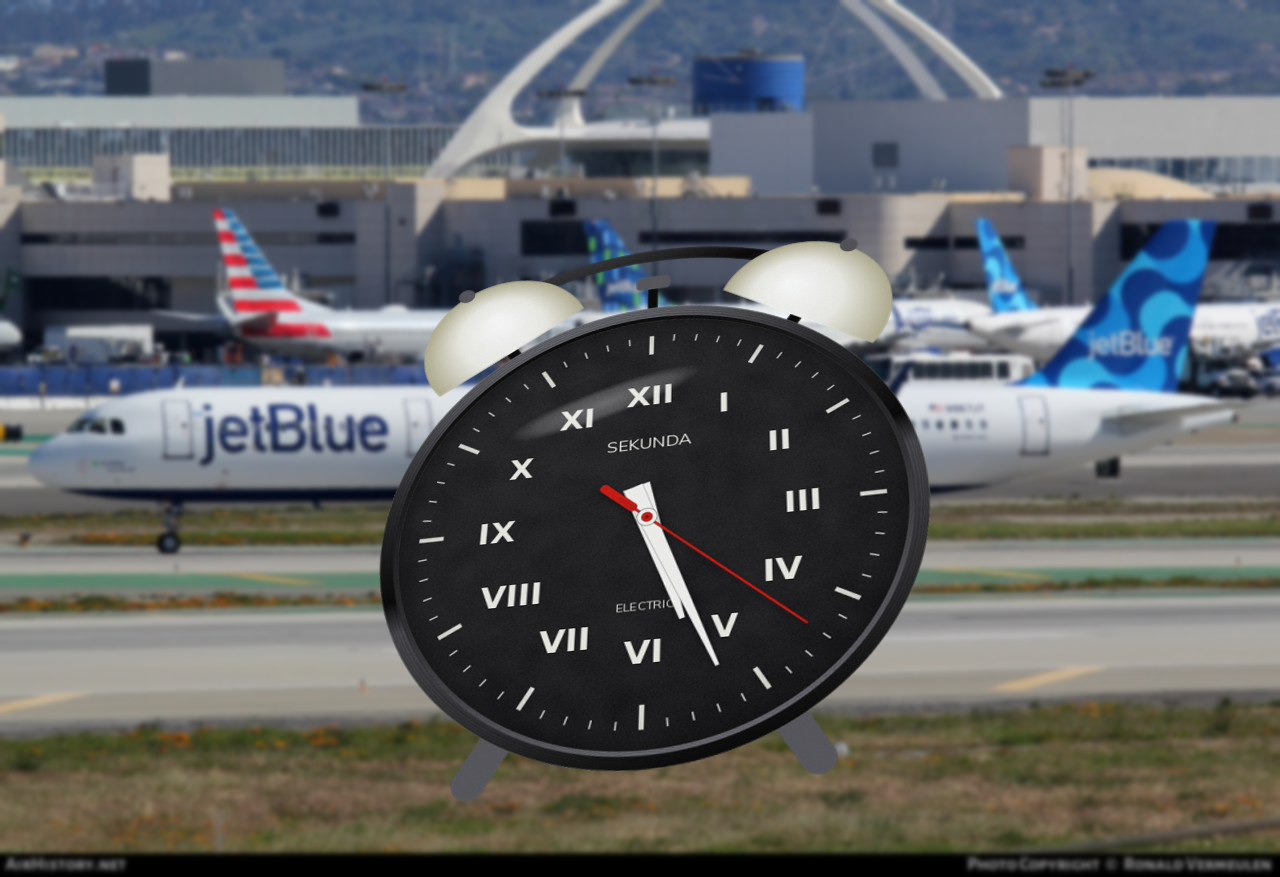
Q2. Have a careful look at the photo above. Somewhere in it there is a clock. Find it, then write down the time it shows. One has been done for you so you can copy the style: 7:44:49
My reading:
5:26:22
